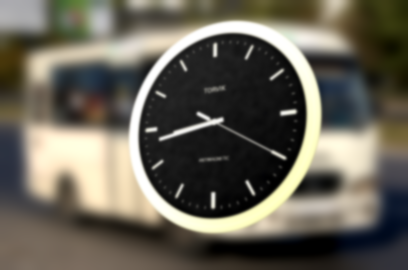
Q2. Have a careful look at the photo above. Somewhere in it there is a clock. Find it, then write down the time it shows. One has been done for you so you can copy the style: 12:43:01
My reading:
8:43:20
